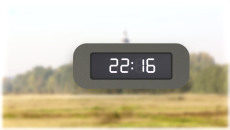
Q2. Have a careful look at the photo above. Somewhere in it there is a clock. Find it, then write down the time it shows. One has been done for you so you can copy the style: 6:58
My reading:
22:16
